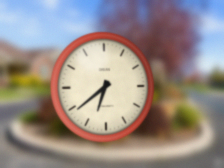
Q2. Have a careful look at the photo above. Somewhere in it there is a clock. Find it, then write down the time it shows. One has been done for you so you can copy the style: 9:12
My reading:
6:39
